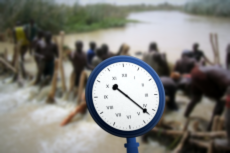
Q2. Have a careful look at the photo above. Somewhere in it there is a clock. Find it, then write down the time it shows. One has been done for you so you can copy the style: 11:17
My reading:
10:22
